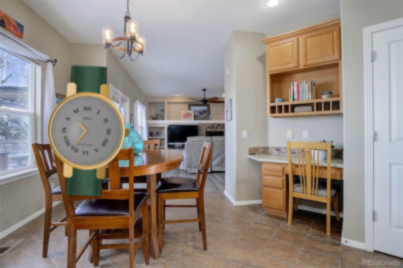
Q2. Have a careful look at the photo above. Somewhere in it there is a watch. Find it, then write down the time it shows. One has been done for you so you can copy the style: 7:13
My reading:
10:36
